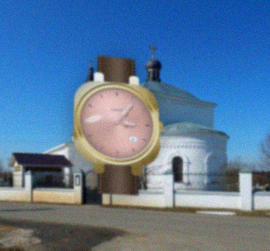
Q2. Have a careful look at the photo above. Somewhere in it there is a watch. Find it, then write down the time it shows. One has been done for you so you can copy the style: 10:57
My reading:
3:06
